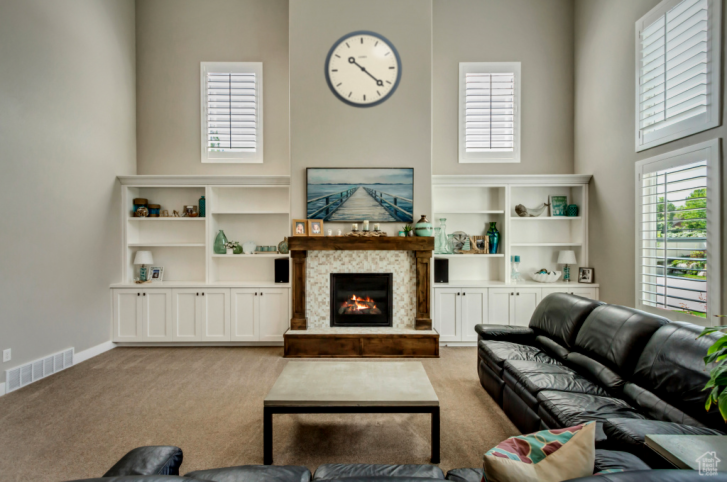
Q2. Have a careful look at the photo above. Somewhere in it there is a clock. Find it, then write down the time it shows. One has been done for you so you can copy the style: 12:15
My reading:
10:22
